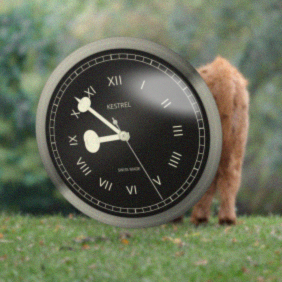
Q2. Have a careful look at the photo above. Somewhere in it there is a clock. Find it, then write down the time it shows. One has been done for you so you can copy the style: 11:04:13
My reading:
8:52:26
